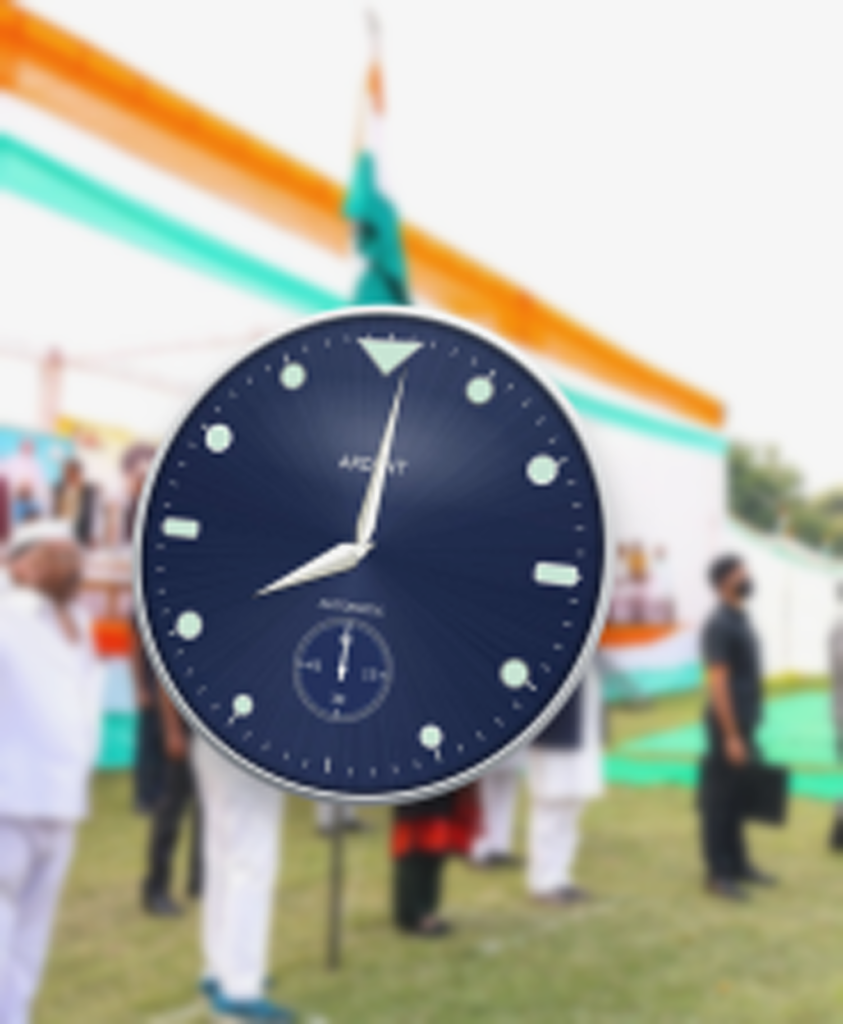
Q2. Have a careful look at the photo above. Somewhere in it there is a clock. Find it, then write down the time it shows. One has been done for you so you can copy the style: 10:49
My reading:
8:01
